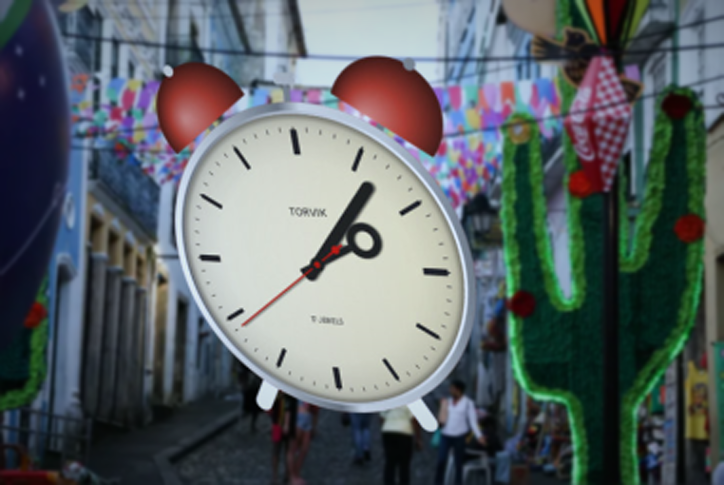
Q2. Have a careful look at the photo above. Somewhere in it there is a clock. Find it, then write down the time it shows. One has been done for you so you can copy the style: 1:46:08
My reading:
2:06:39
